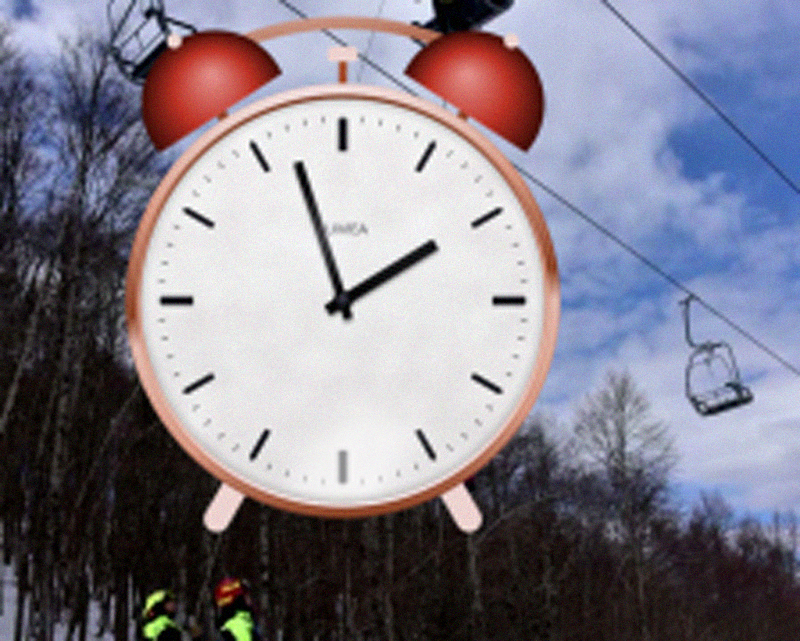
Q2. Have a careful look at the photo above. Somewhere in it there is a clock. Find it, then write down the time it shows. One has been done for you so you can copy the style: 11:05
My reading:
1:57
